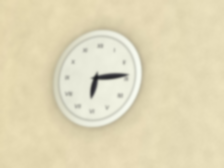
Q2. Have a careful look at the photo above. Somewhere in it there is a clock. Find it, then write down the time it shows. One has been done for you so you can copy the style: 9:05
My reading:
6:14
